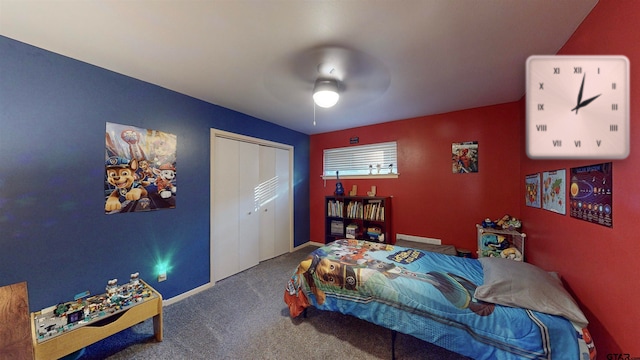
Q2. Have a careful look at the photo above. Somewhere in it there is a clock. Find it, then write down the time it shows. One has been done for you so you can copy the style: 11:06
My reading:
2:02
